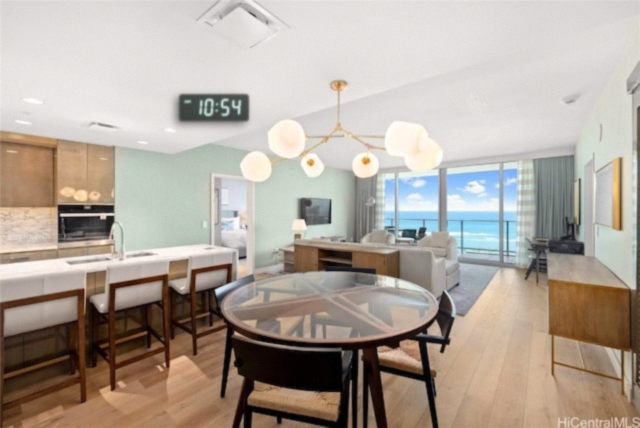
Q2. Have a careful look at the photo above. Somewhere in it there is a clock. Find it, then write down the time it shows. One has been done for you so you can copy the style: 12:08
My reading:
10:54
